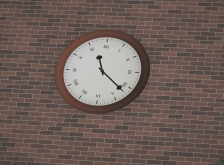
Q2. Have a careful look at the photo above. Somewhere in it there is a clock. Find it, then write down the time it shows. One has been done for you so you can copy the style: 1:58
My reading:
11:22
